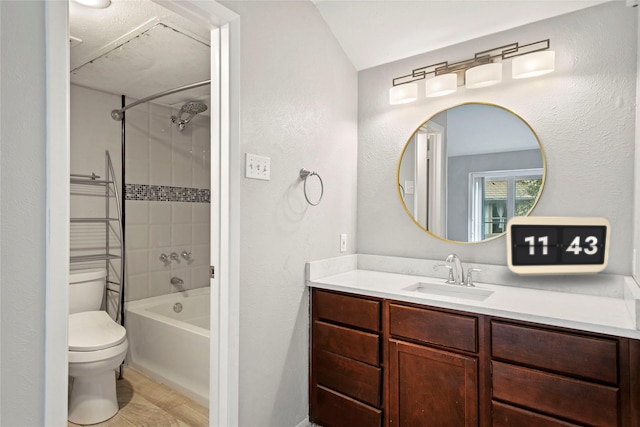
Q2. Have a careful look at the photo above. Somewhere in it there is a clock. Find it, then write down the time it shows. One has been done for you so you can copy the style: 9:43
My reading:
11:43
